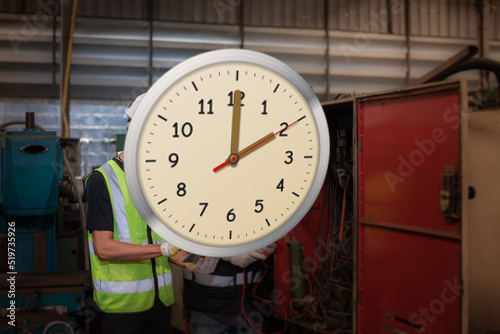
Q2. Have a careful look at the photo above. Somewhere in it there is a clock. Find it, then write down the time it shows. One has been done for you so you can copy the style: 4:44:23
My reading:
2:00:10
